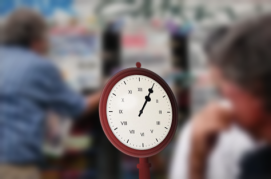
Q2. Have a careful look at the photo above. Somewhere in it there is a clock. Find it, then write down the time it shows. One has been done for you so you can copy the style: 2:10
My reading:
1:05
